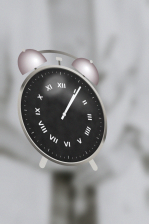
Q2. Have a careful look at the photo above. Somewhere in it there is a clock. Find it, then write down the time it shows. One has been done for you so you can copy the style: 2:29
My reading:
1:06
